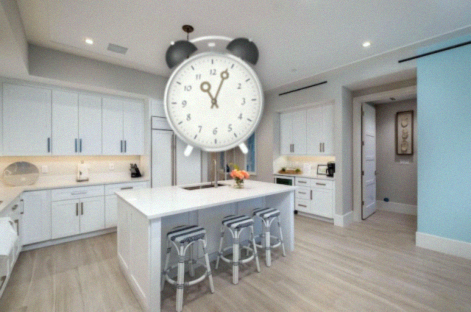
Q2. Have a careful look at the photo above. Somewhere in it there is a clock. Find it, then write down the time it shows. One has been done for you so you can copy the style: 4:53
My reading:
11:04
